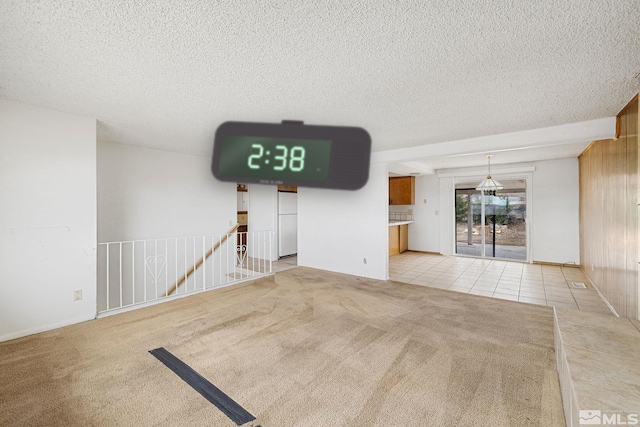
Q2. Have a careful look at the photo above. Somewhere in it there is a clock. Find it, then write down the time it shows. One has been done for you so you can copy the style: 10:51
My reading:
2:38
